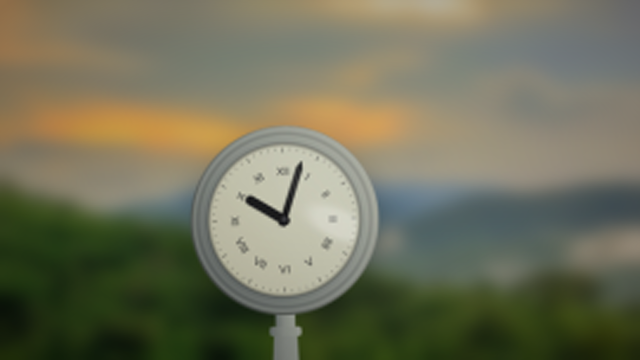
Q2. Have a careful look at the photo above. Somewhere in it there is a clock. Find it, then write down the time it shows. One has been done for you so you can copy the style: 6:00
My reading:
10:03
